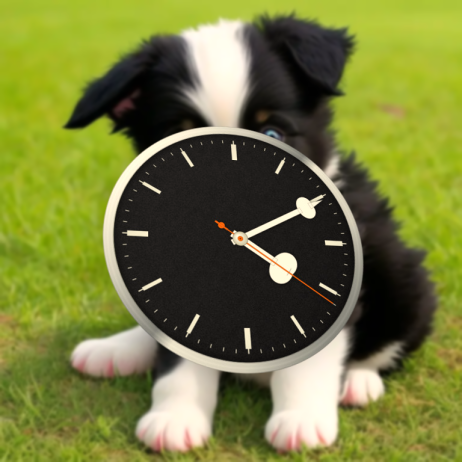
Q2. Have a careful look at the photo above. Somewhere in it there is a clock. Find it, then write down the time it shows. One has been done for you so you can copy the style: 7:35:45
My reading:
4:10:21
